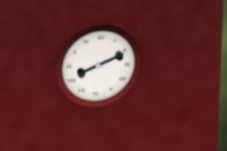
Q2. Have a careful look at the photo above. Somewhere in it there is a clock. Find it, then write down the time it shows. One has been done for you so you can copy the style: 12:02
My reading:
8:11
